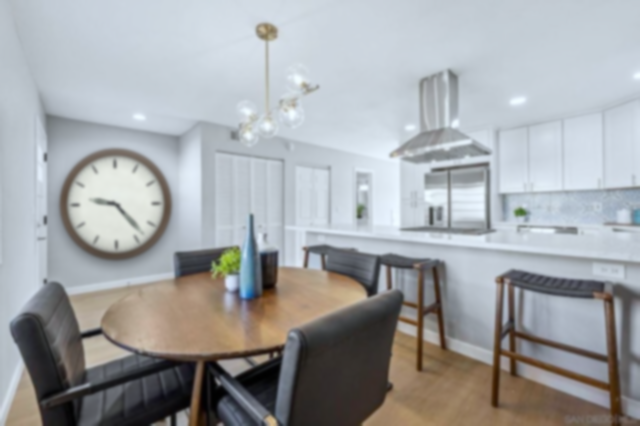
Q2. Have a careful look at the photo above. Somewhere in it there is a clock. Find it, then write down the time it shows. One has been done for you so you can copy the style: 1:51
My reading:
9:23
